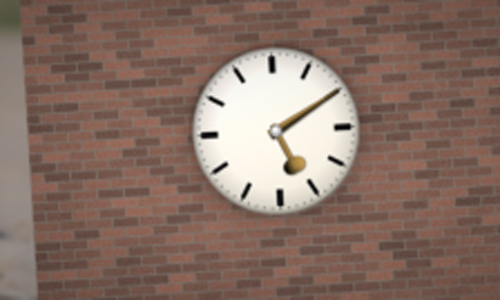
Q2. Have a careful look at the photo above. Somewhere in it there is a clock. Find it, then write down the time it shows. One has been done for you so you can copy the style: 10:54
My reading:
5:10
